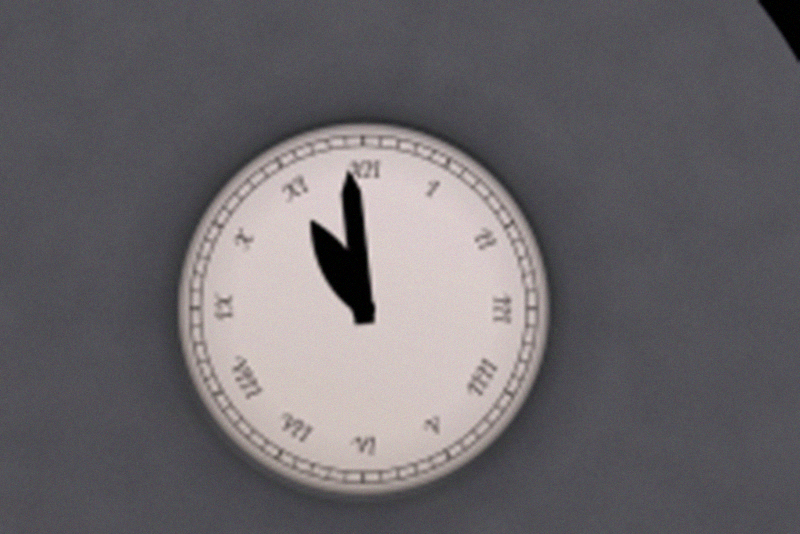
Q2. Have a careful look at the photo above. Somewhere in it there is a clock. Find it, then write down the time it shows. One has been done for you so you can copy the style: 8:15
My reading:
10:59
